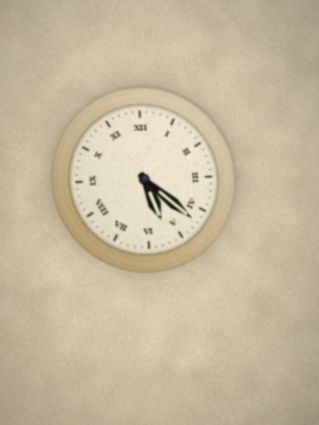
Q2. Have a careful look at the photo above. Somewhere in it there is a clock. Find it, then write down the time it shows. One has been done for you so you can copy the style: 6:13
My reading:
5:22
